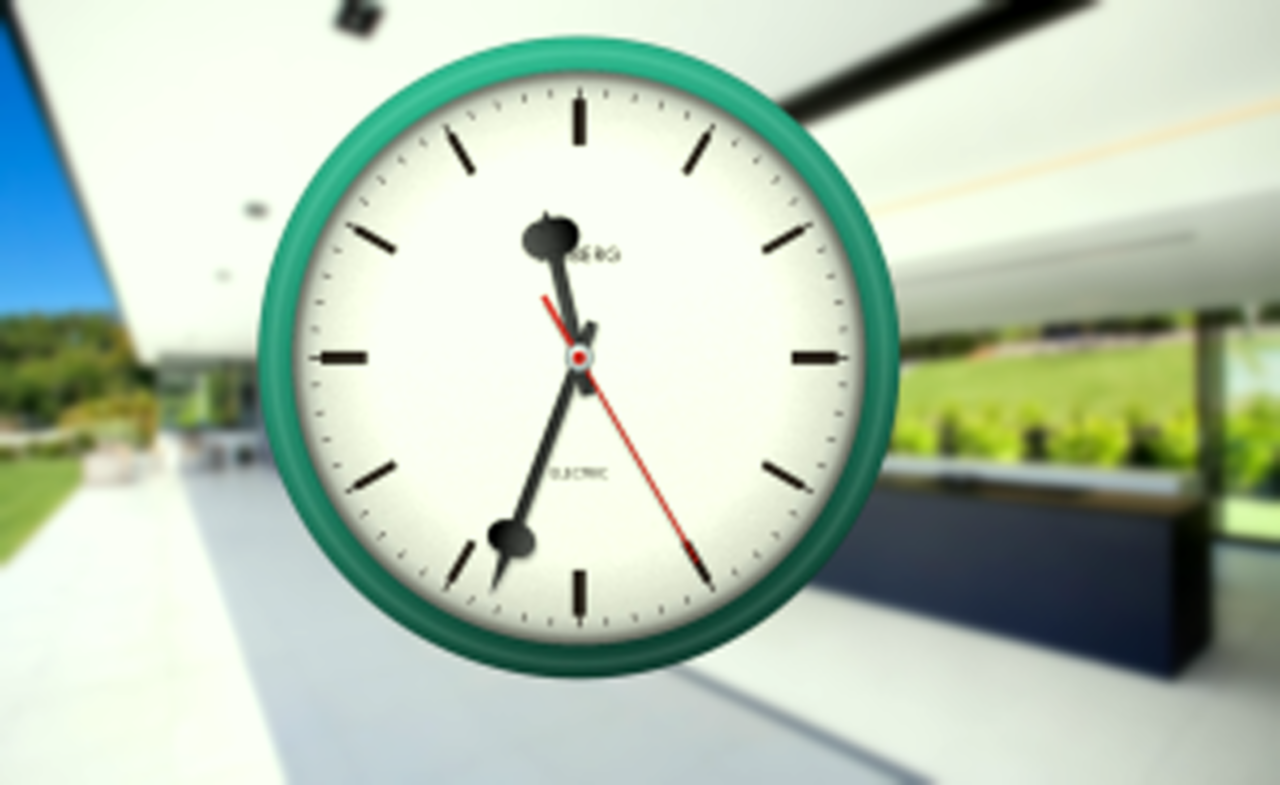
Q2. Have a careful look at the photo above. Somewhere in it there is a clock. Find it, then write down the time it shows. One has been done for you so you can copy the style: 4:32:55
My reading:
11:33:25
